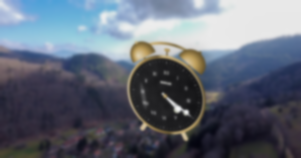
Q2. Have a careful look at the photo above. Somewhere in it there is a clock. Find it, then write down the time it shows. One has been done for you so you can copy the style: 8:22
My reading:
4:20
